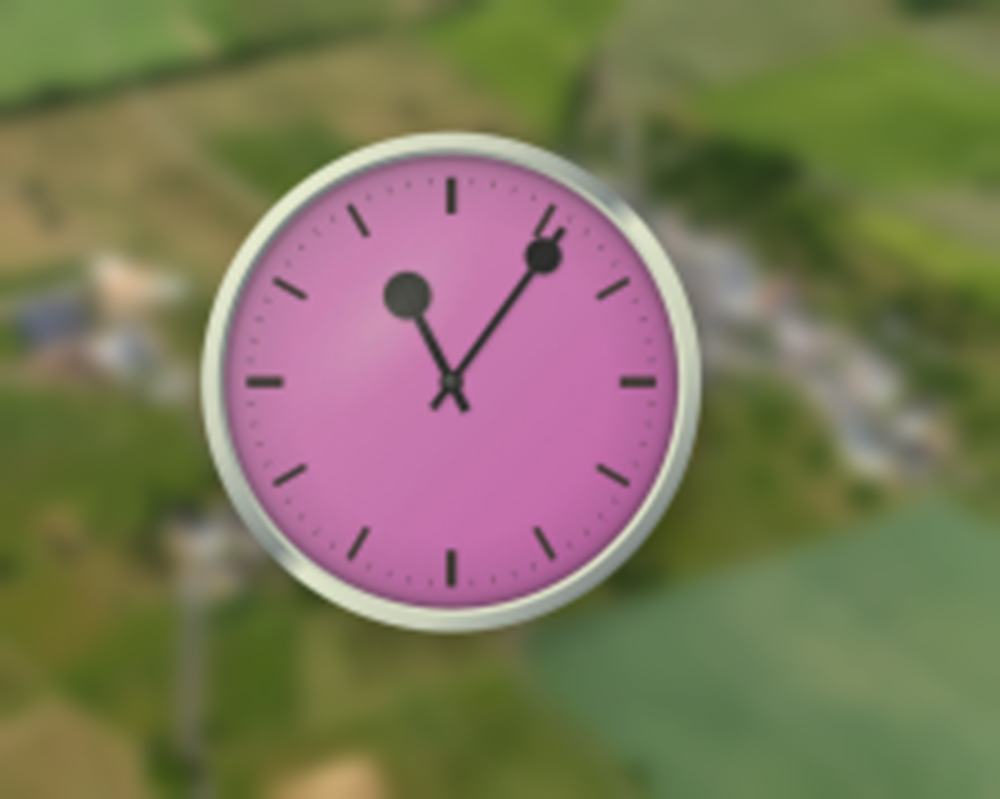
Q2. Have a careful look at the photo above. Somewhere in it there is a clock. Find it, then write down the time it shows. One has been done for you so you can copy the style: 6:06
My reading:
11:06
